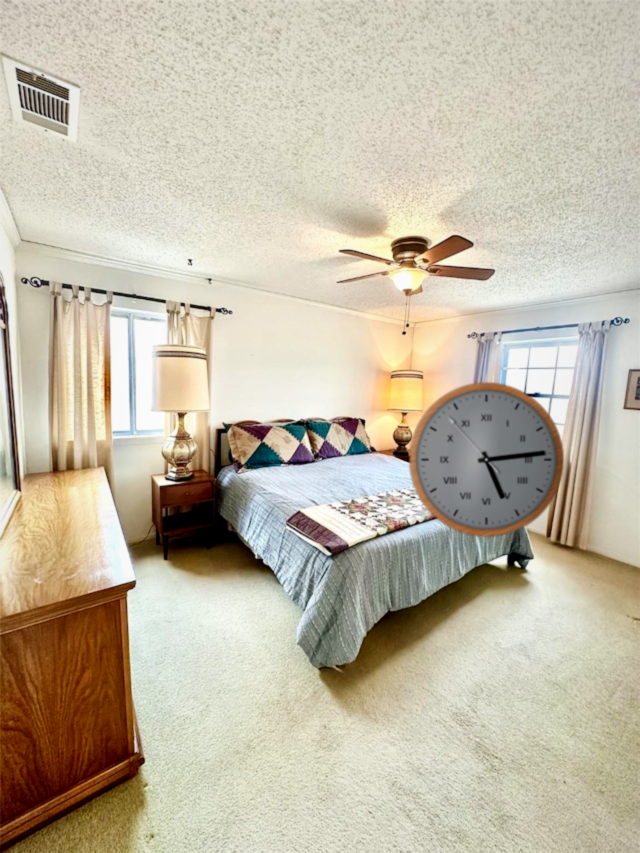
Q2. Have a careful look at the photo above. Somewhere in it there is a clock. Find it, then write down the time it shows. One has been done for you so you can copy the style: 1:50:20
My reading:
5:13:53
